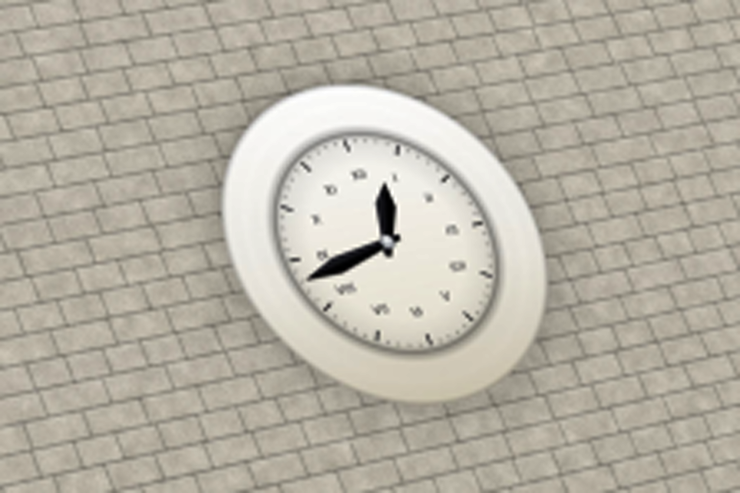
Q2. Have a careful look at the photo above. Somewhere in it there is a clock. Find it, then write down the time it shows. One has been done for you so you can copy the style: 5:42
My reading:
12:43
